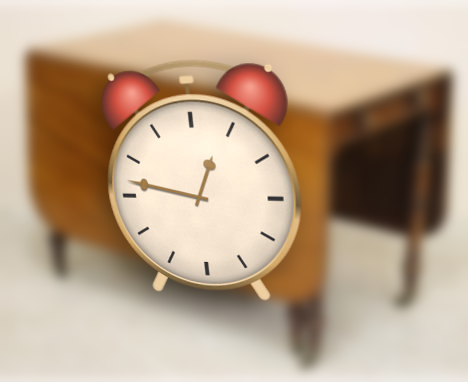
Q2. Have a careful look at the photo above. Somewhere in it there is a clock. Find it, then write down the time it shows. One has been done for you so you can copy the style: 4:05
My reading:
12:47
